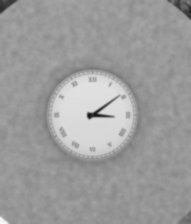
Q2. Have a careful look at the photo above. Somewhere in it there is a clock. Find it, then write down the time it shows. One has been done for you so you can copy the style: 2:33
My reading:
3:09
